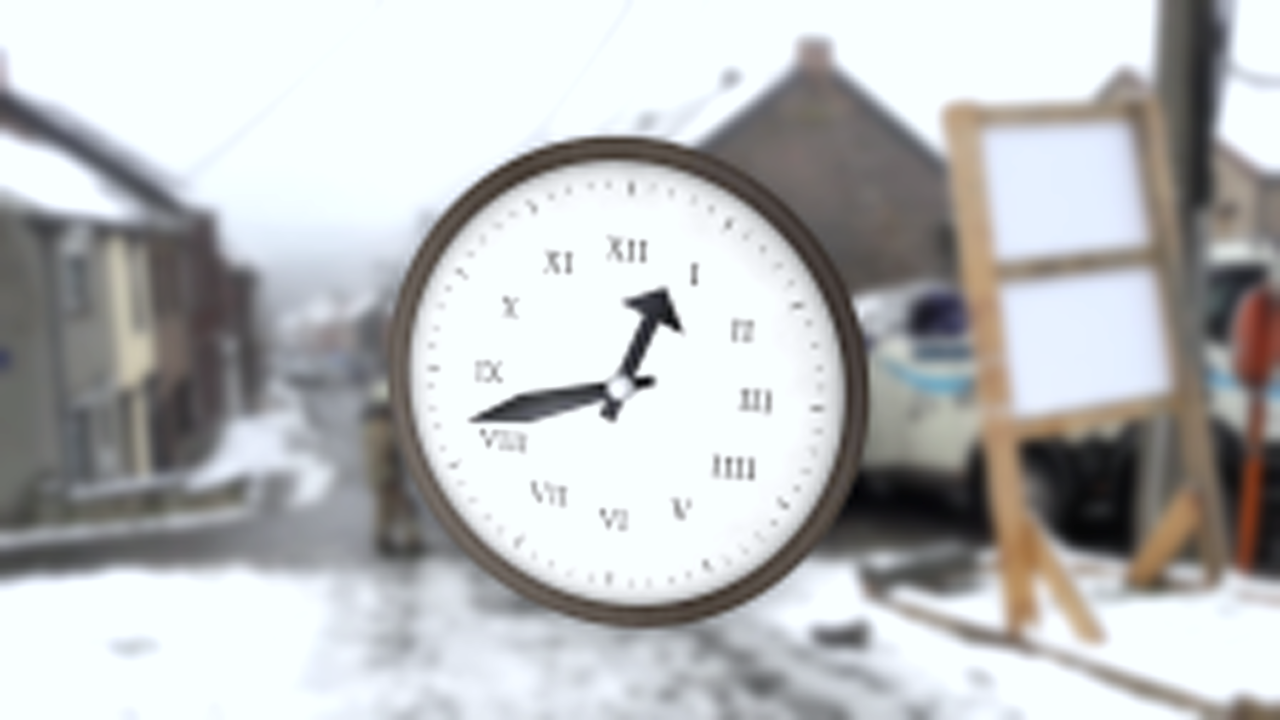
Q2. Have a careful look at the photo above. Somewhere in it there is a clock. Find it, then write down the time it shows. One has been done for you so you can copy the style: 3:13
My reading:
12:42
